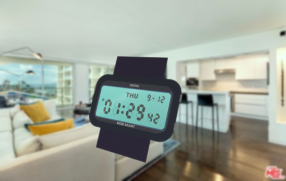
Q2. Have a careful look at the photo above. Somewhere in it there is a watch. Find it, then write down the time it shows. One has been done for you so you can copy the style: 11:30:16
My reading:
1:29:42
